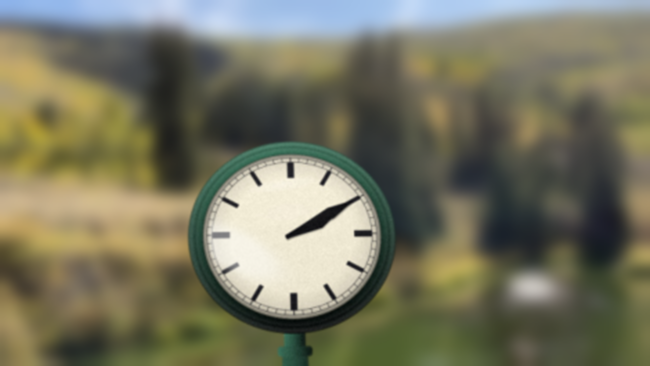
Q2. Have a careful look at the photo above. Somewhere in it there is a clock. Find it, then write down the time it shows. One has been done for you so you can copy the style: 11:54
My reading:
2:10
